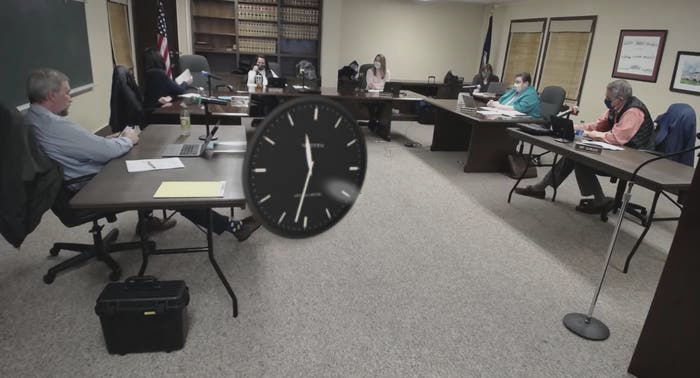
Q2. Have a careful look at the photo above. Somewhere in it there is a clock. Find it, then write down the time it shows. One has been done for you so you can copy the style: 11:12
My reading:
11:32
